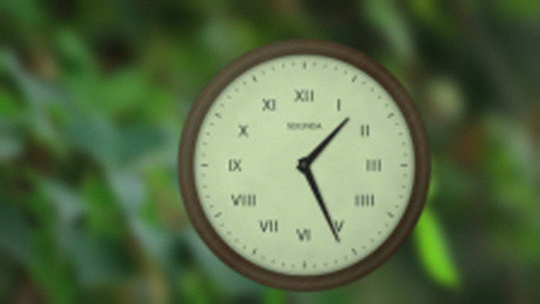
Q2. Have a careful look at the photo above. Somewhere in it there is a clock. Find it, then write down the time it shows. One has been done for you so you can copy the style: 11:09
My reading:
1:26
